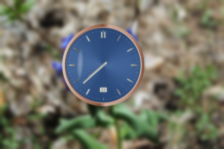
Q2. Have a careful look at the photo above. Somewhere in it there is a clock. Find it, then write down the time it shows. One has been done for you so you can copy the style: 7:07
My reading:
7:38
